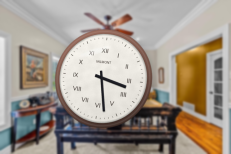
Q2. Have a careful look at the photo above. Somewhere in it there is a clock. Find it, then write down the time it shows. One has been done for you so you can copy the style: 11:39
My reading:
3:28
